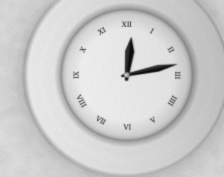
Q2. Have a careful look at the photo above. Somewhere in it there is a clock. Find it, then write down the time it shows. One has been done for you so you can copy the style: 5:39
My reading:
12:13
